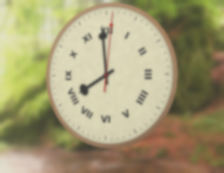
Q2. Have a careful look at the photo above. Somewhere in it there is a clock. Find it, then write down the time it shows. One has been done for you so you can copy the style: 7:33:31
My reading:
7:59:01
